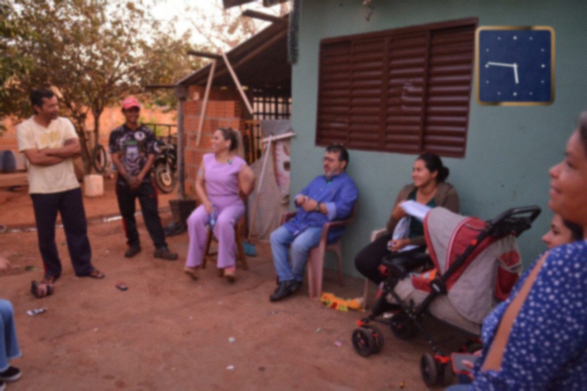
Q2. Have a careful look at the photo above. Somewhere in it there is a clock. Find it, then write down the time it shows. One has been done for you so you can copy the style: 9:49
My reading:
5:46
